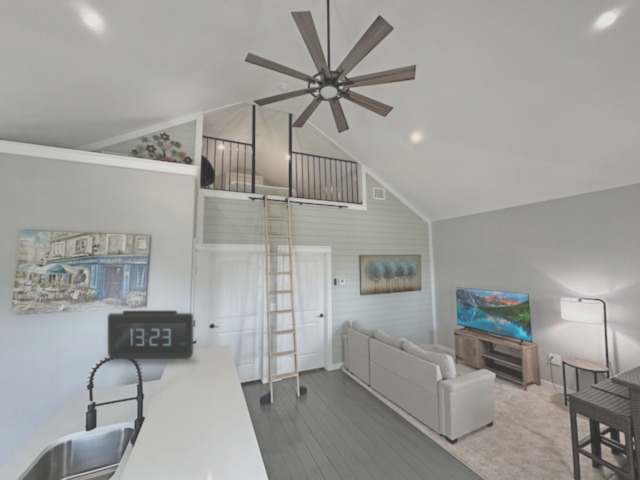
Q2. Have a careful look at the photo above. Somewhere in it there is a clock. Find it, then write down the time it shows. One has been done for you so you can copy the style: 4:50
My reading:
13:23
